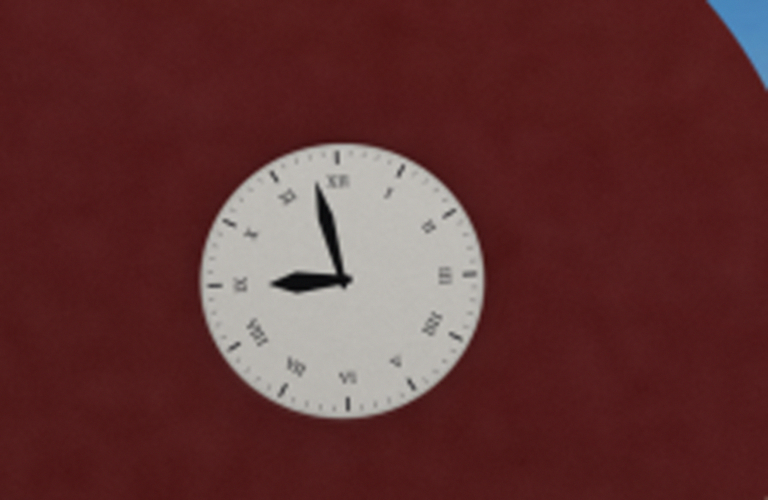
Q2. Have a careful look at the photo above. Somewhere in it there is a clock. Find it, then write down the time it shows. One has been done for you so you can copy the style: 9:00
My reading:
8:58
